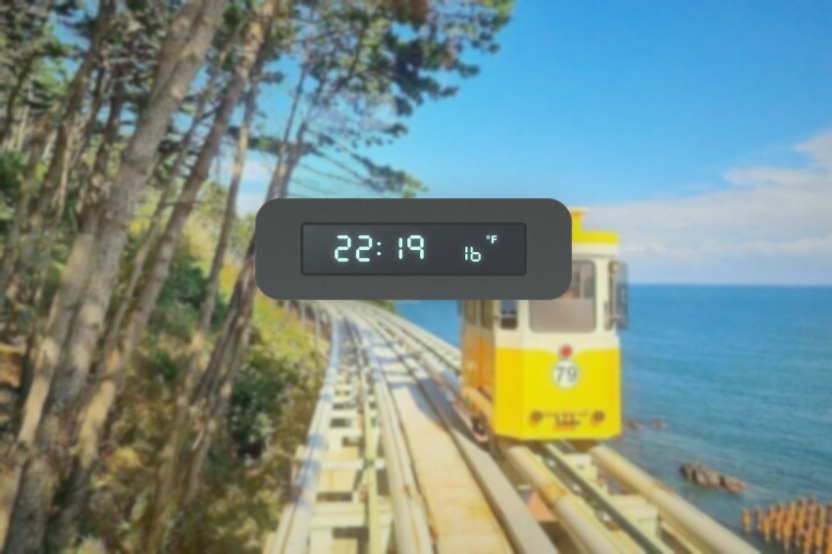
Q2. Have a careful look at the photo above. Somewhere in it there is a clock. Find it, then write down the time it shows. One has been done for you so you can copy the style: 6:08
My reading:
22:19
